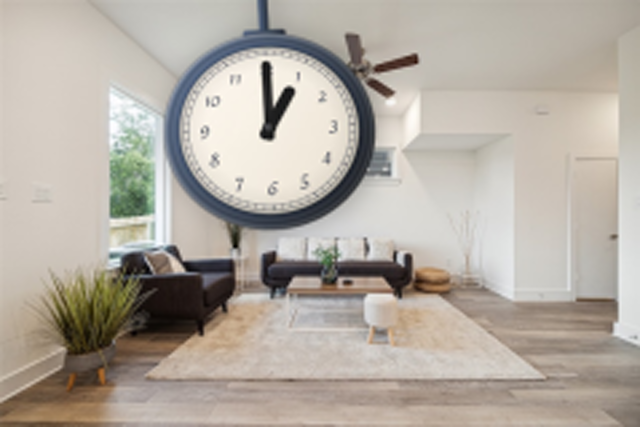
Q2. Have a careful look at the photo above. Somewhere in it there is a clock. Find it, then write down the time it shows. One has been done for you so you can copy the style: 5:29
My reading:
1:00
